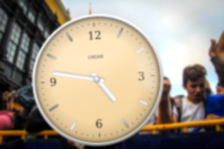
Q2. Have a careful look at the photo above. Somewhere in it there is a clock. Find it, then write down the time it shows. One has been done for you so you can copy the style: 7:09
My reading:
4:47
